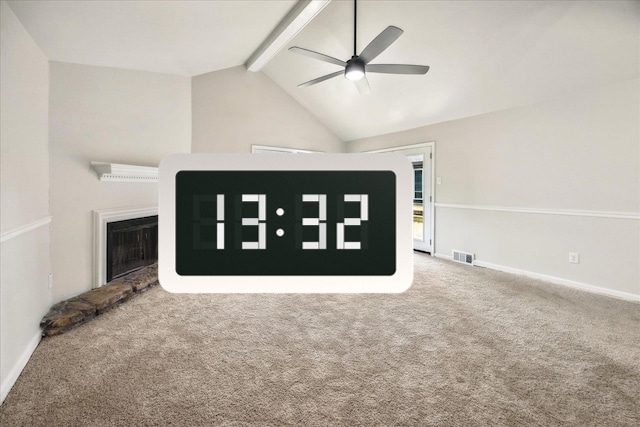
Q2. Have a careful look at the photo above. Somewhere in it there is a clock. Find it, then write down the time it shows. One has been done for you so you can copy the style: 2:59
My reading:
13:32
